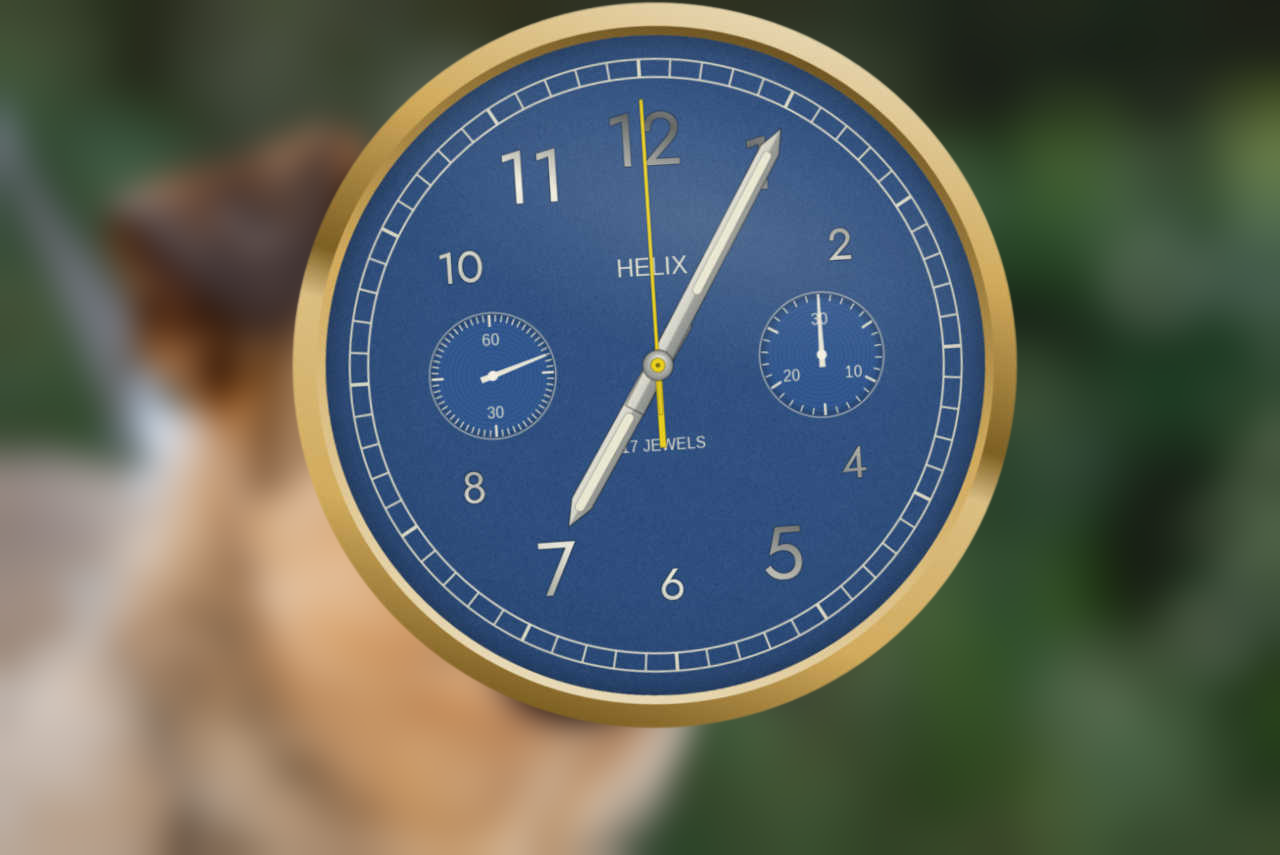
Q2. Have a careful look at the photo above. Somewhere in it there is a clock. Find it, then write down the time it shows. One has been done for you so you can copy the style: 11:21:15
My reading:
7:05:12
